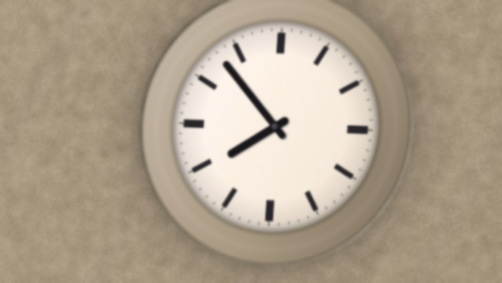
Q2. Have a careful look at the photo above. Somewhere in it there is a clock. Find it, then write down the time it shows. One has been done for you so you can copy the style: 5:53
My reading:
7:53
